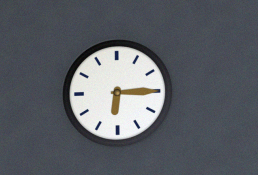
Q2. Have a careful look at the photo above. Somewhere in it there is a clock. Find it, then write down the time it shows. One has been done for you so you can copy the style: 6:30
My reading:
6:15
